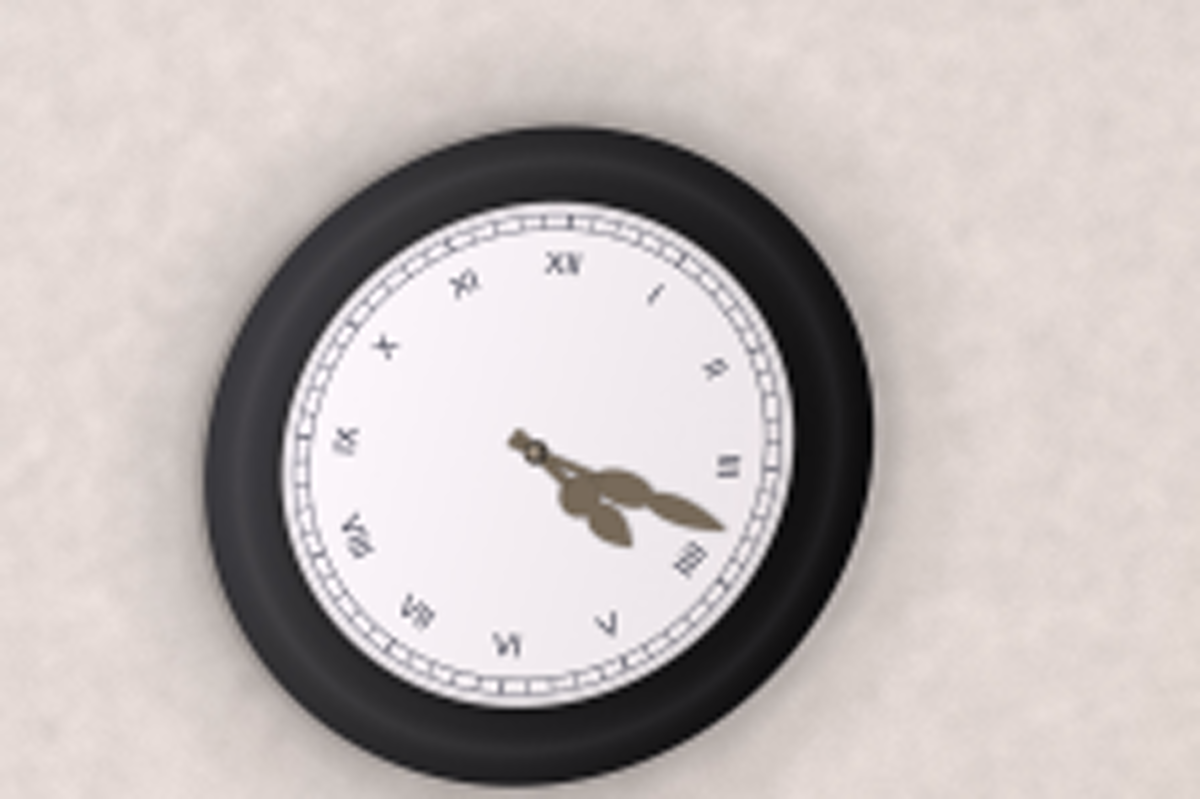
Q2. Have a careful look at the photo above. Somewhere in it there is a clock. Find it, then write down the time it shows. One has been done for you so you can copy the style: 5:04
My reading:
4:18
